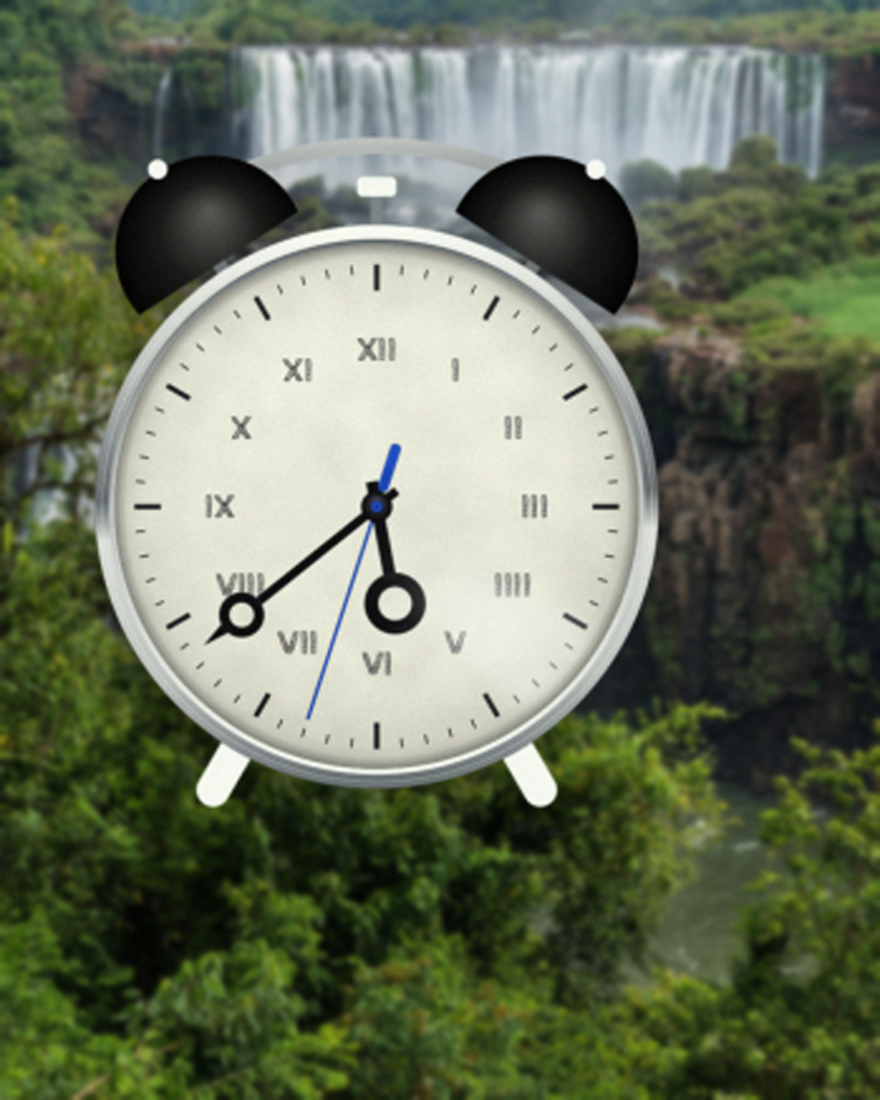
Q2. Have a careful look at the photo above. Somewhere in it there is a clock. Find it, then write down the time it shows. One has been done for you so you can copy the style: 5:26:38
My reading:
5:38:33
